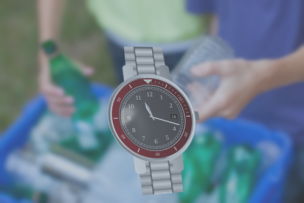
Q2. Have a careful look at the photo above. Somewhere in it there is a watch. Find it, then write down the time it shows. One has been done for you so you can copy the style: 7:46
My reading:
11:18
